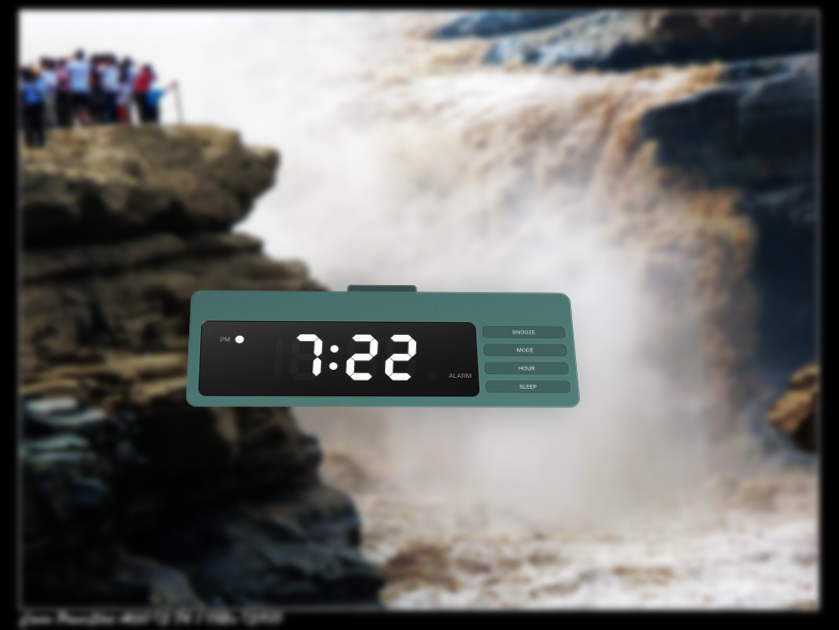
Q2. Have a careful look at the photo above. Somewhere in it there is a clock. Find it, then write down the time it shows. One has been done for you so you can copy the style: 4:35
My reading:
7:22
